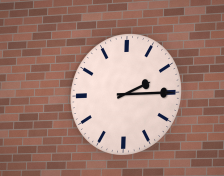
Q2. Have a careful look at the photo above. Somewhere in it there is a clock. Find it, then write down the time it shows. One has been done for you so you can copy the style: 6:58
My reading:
2:15
